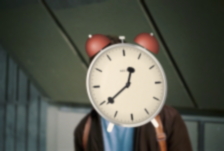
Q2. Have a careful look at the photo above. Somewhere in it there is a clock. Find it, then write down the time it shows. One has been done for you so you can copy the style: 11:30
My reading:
12:39
